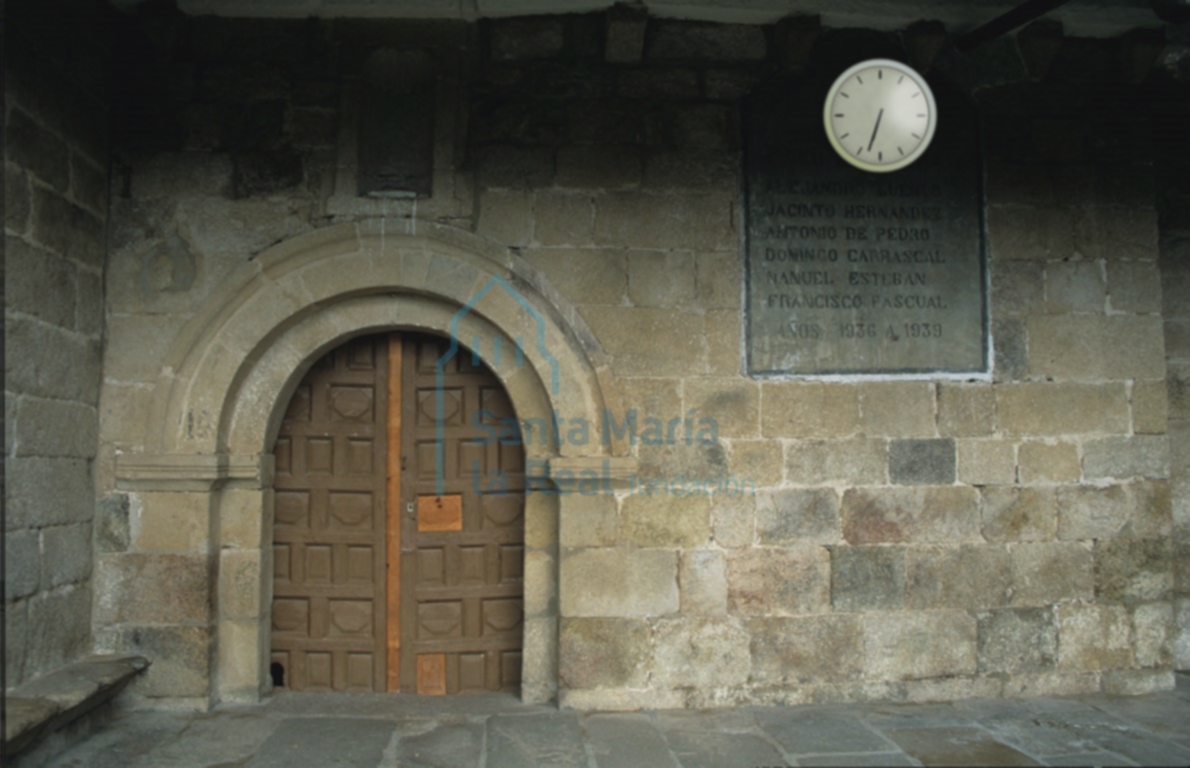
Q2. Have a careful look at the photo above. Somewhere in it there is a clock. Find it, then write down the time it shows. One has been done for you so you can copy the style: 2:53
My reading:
6:33
